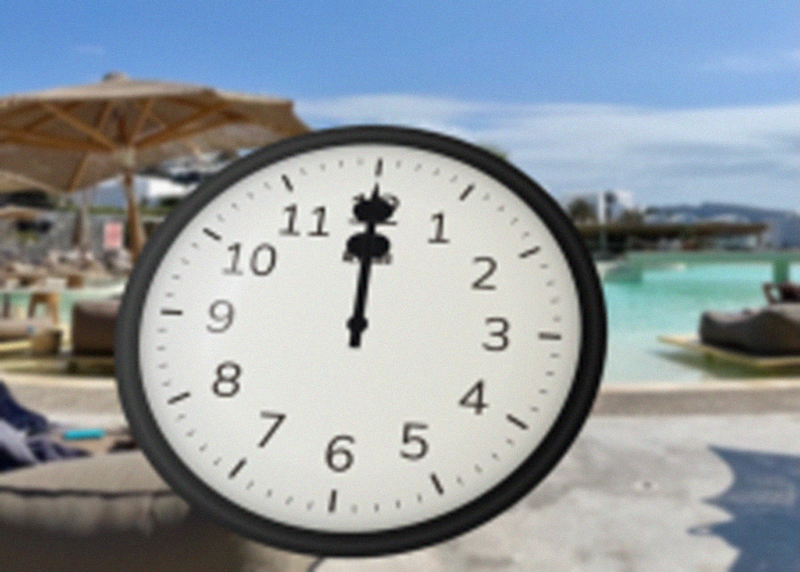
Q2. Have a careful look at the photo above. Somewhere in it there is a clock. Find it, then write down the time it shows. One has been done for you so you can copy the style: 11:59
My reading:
12:00
